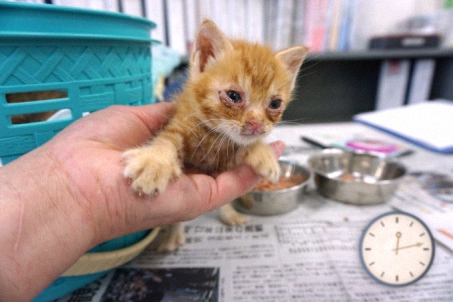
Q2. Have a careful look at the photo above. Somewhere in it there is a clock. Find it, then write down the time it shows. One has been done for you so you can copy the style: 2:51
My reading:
12:13
